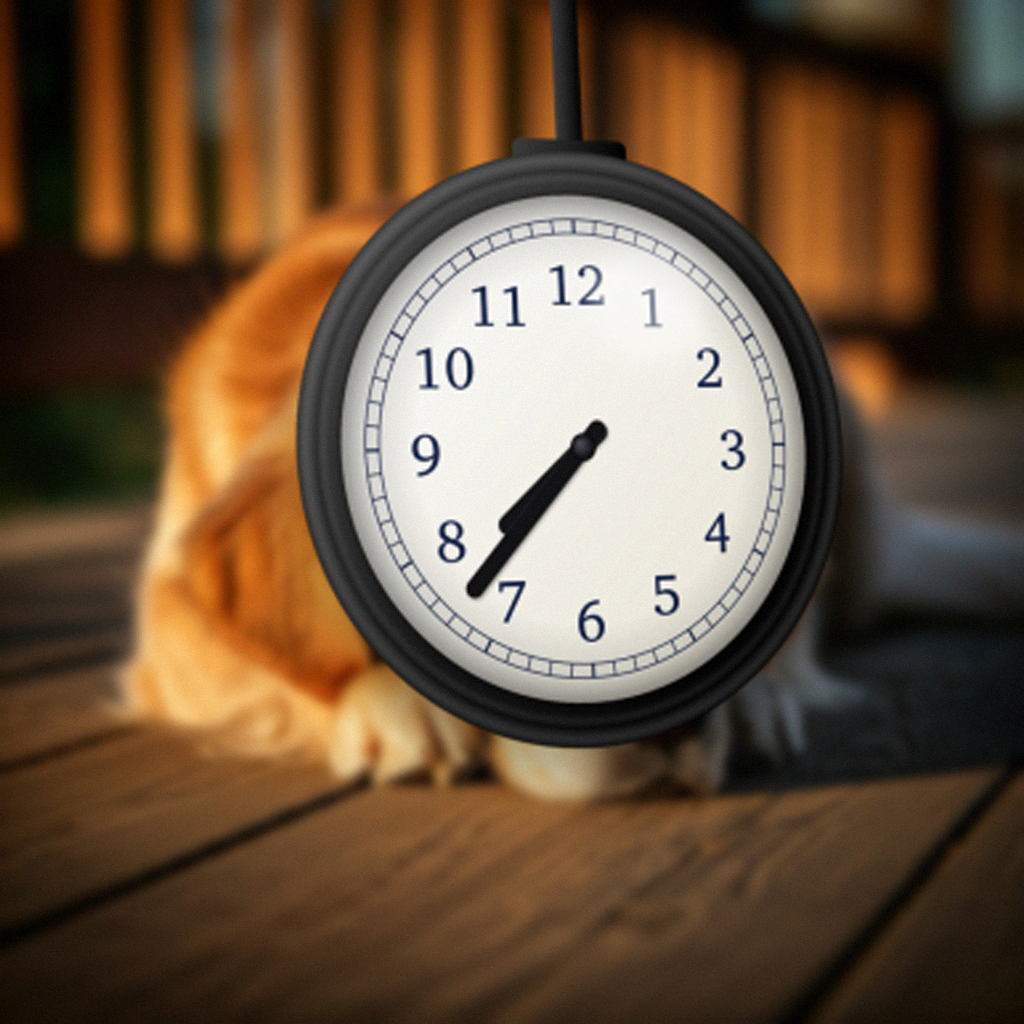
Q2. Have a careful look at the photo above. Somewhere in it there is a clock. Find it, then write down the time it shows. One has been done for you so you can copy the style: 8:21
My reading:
7:37
